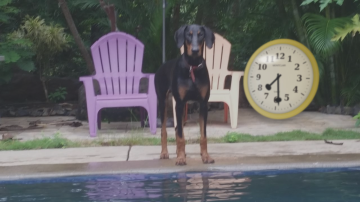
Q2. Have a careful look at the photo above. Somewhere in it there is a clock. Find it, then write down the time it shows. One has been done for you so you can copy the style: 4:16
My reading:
7:29
